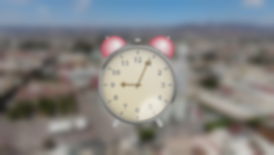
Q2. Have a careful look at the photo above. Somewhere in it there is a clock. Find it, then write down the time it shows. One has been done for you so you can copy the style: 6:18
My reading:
9:04
